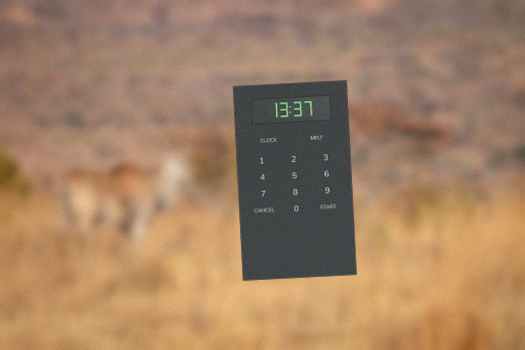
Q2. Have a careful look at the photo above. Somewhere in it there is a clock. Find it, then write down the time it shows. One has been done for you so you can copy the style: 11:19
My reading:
13:37
